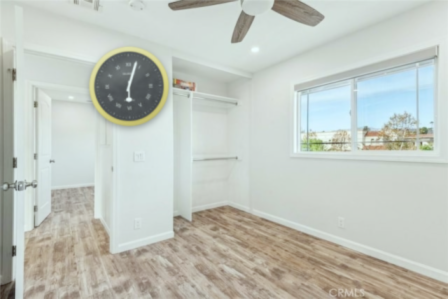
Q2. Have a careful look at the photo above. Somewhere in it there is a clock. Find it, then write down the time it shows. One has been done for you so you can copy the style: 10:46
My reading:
6:03
